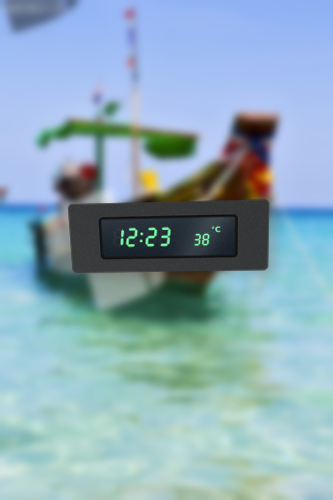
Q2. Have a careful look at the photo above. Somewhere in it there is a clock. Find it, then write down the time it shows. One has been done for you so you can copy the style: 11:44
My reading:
12:23
